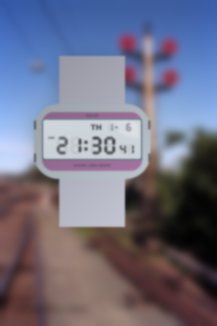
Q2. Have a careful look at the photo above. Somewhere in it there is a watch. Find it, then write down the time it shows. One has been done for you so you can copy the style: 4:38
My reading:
21:30
